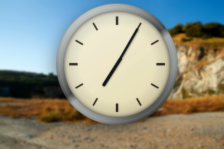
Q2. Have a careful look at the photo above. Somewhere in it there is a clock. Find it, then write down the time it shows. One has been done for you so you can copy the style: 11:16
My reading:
7:05
